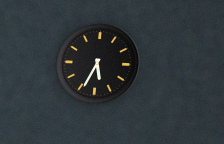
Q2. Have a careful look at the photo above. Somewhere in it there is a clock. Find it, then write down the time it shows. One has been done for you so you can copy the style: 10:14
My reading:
5:34
